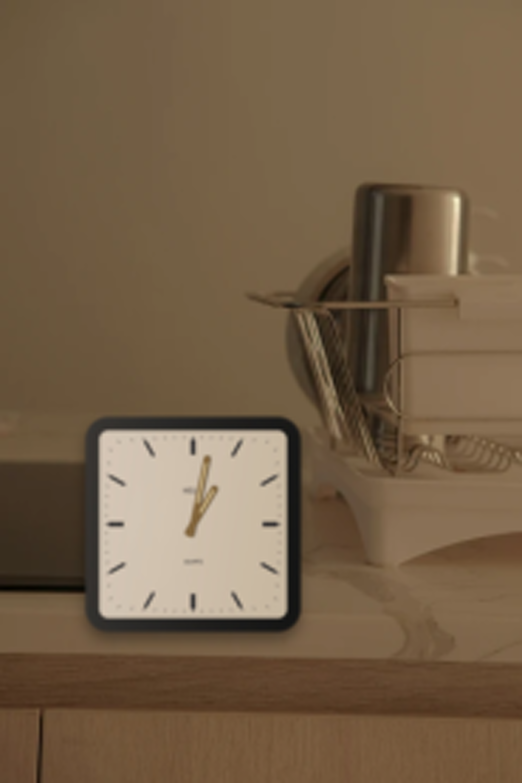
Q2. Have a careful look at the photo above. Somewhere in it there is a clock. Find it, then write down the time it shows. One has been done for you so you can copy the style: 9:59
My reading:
1:02
